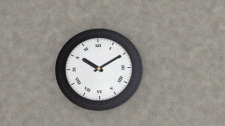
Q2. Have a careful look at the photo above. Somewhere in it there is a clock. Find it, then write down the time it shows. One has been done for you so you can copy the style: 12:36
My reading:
10:10
